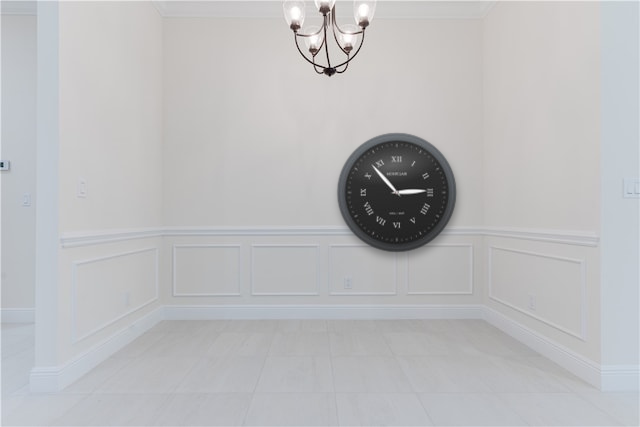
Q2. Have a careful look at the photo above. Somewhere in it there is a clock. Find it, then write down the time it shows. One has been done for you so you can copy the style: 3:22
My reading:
2:53
